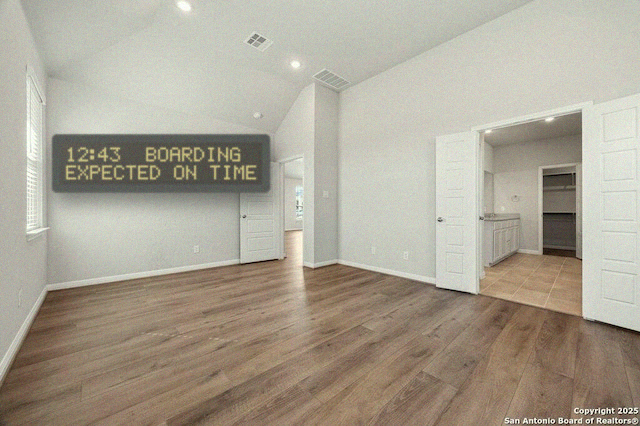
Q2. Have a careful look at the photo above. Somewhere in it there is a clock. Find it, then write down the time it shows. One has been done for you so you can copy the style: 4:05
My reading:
12:43
